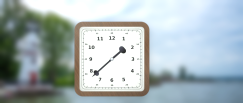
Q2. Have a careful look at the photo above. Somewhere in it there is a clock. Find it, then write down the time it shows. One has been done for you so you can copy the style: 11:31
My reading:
1:38
